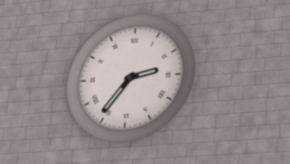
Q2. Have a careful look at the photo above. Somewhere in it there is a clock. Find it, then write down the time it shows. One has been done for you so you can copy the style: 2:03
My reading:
2:36
